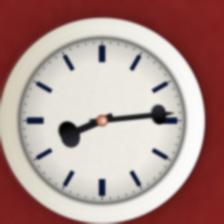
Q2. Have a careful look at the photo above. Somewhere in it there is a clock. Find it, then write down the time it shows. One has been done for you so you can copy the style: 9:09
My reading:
8:14
